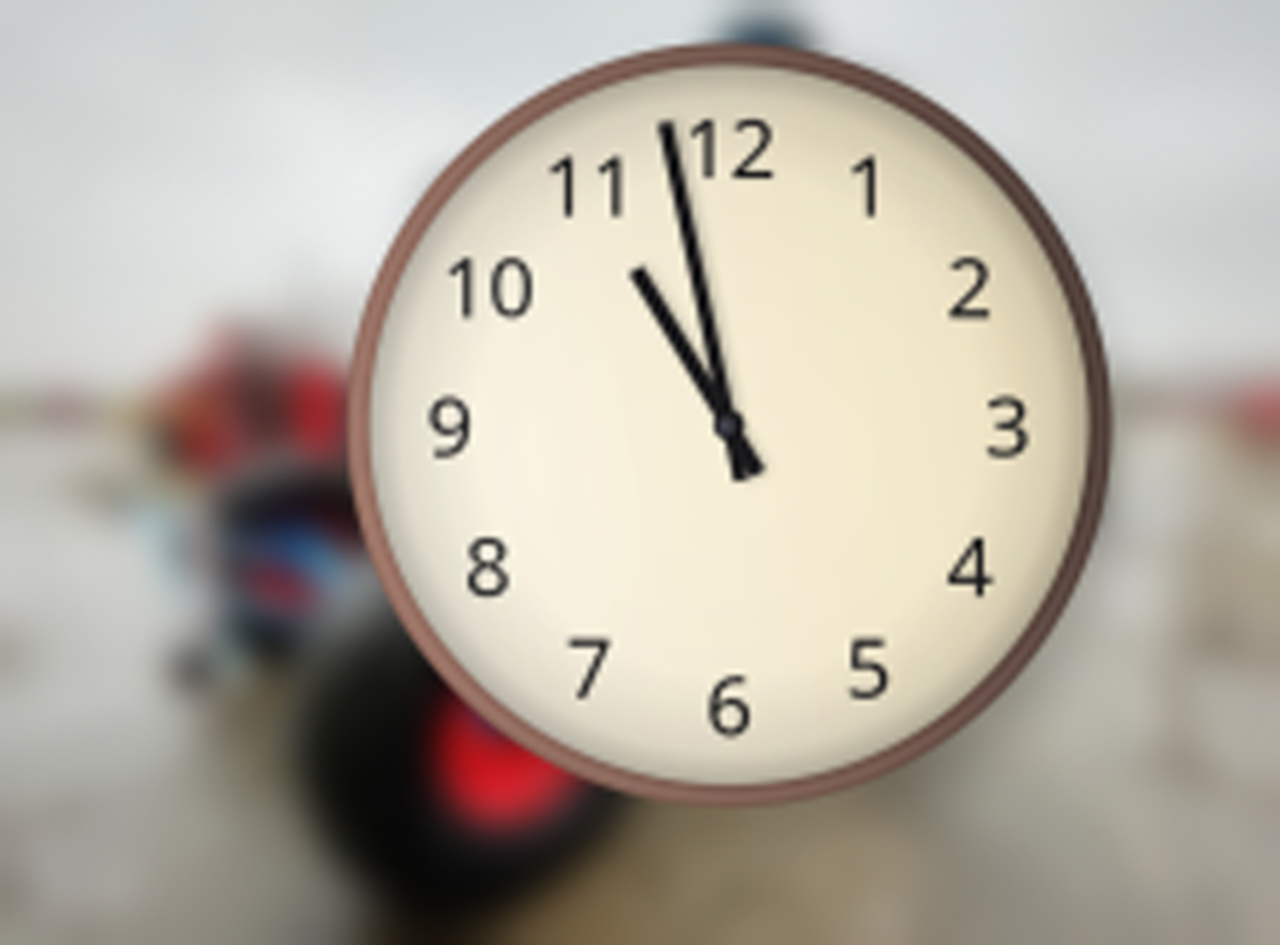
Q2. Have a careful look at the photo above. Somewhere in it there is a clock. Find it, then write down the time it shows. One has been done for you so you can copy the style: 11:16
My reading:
10:58
